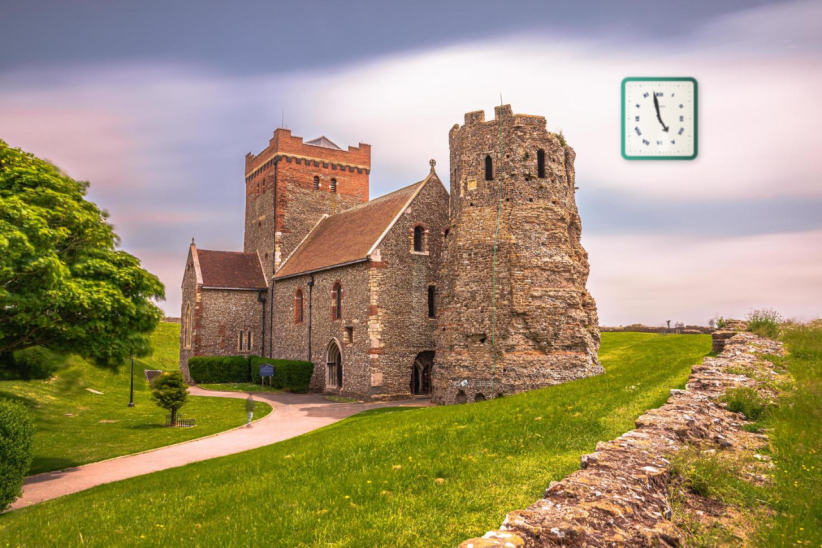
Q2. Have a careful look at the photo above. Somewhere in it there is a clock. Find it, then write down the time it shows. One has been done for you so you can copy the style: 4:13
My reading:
4:58
